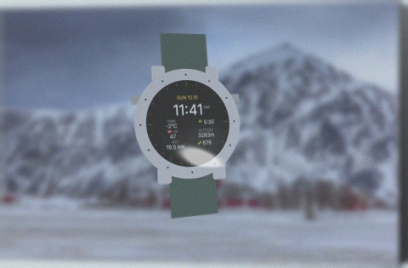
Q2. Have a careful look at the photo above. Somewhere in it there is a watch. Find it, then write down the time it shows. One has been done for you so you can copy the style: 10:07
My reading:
11:41
